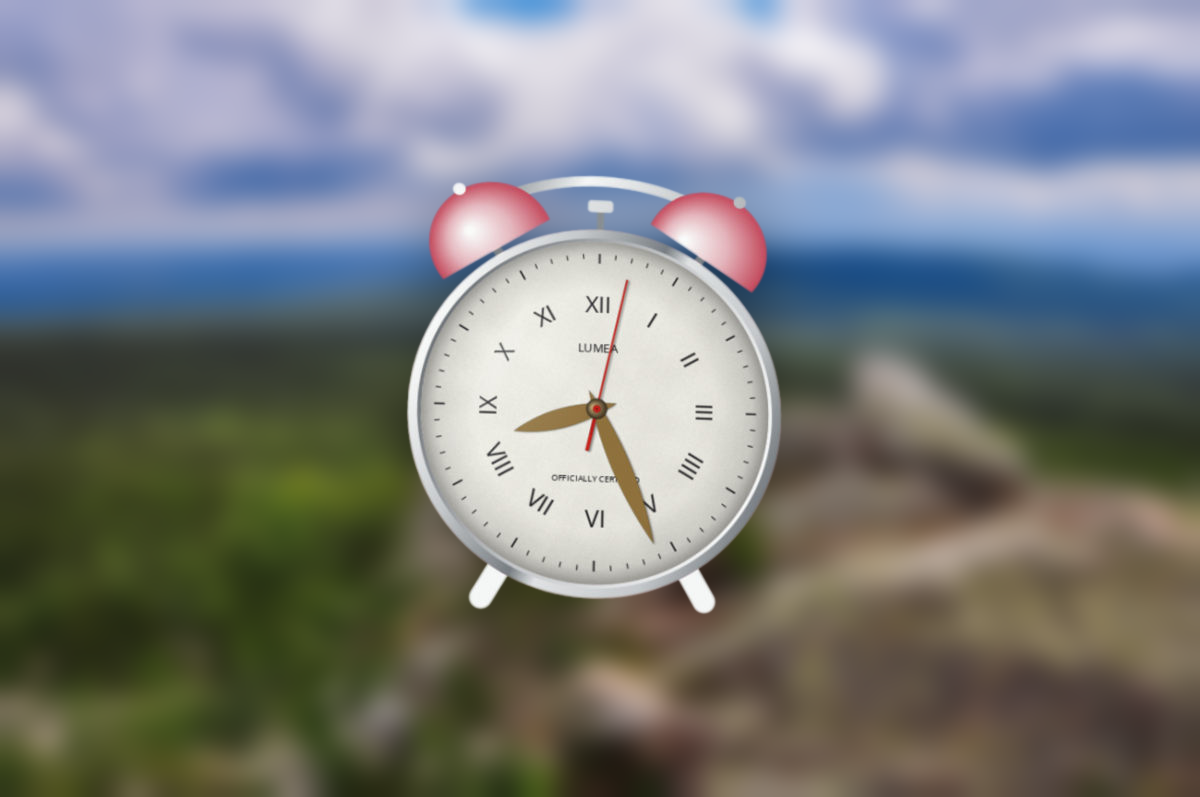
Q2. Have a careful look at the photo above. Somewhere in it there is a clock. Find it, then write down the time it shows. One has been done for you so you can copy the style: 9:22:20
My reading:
8:26:02
